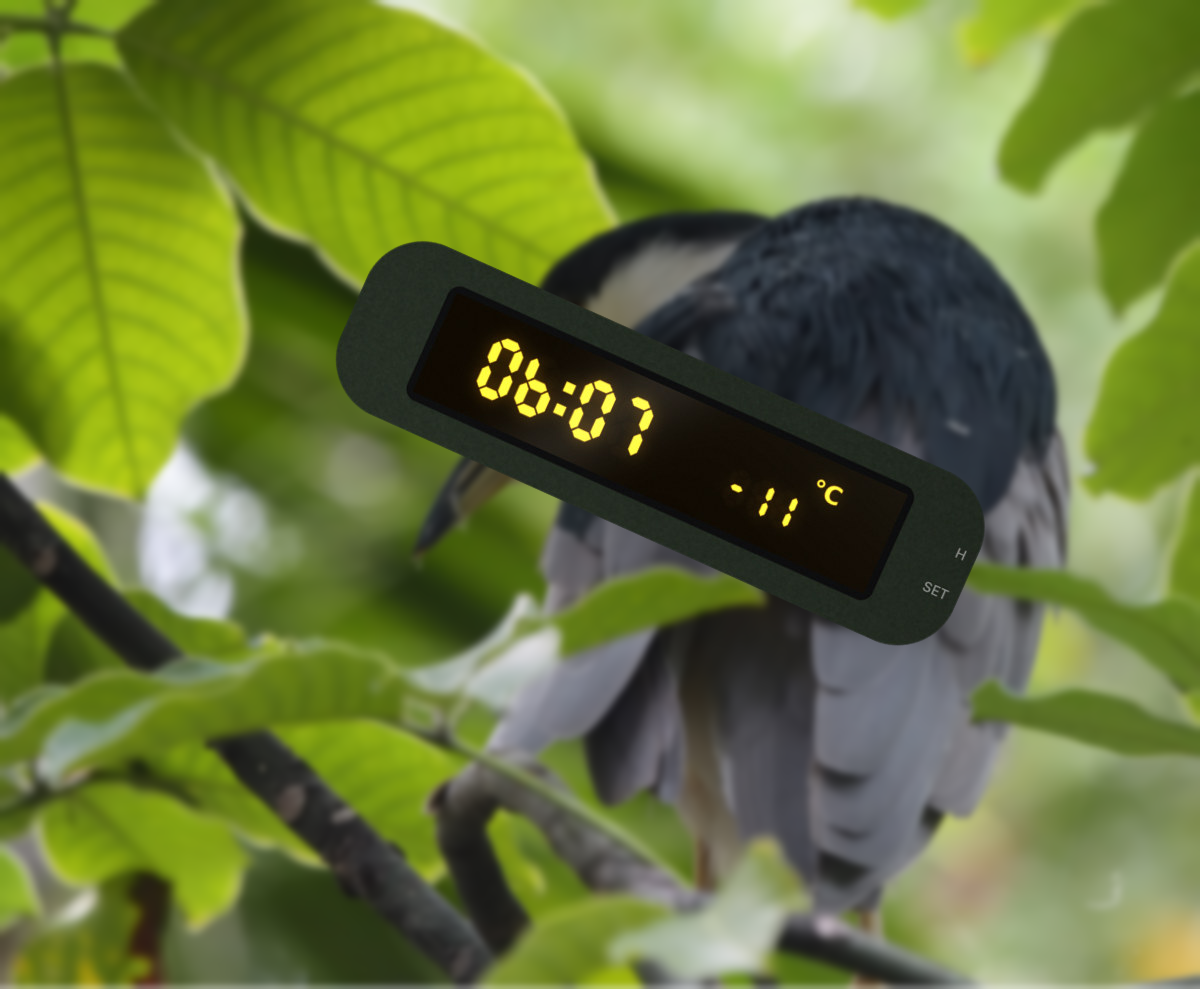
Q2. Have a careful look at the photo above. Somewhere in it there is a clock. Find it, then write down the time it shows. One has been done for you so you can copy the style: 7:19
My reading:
6:07
